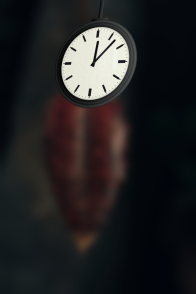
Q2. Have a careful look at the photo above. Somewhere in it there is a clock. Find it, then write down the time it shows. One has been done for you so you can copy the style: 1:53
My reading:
12:07
